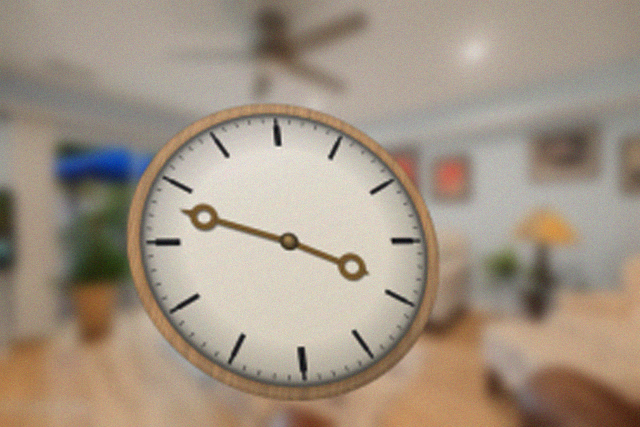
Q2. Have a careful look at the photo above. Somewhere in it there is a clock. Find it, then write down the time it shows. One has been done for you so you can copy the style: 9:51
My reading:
3:48
